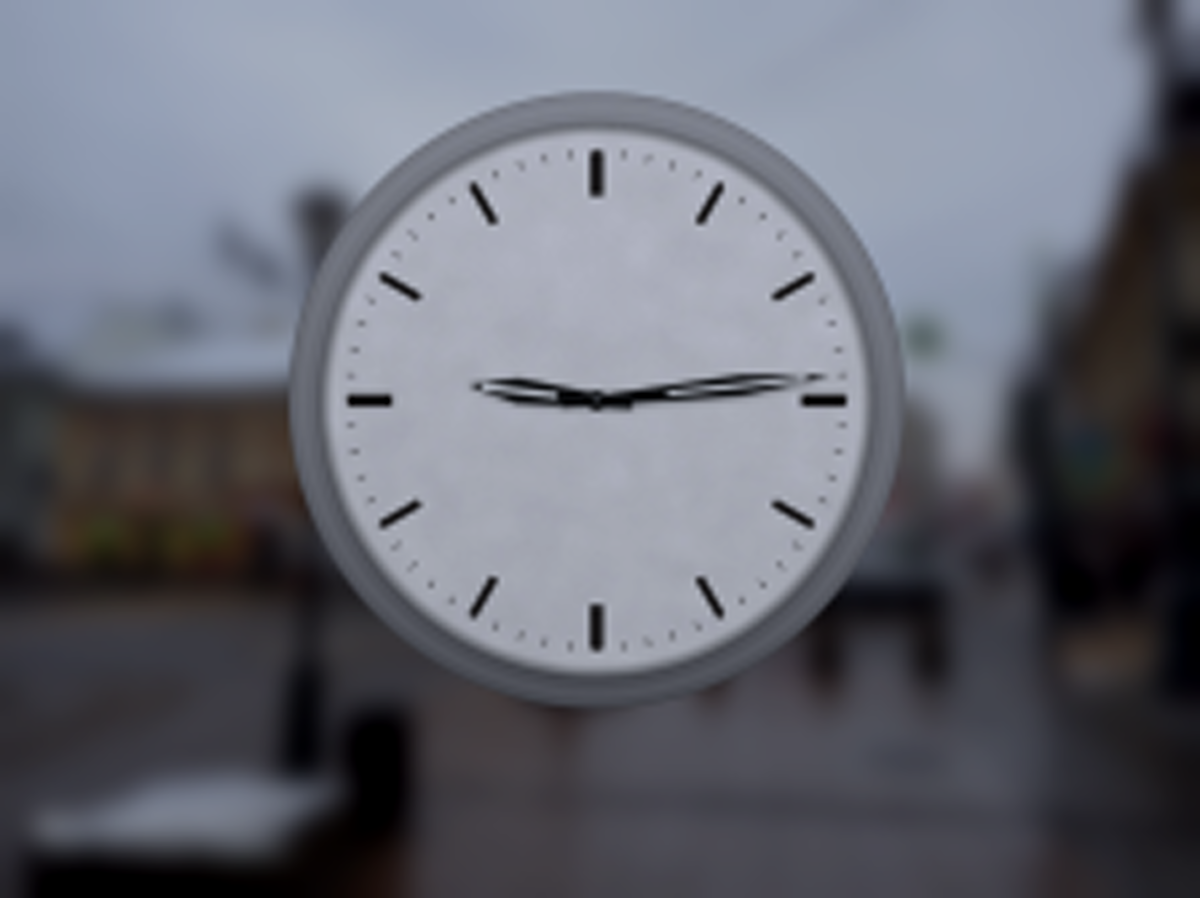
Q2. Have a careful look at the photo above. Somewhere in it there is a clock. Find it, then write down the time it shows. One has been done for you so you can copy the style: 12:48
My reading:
9:14
